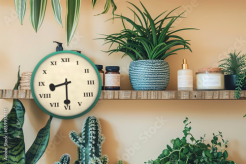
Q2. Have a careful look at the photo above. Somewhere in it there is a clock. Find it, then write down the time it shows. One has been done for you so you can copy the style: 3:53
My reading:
8:30
